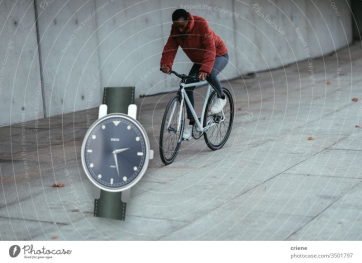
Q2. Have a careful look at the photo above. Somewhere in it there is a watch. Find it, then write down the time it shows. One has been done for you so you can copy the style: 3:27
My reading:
2:27
